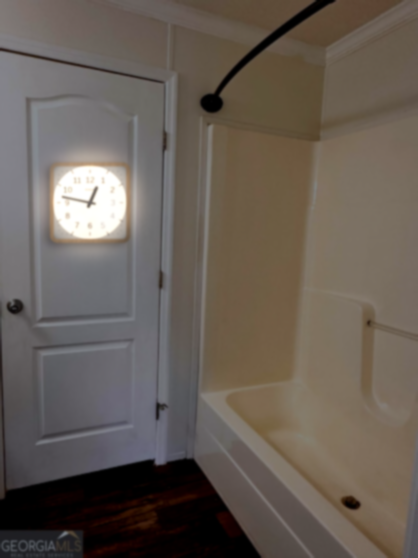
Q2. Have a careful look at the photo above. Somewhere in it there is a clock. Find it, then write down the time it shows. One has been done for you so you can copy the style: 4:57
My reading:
12:47
